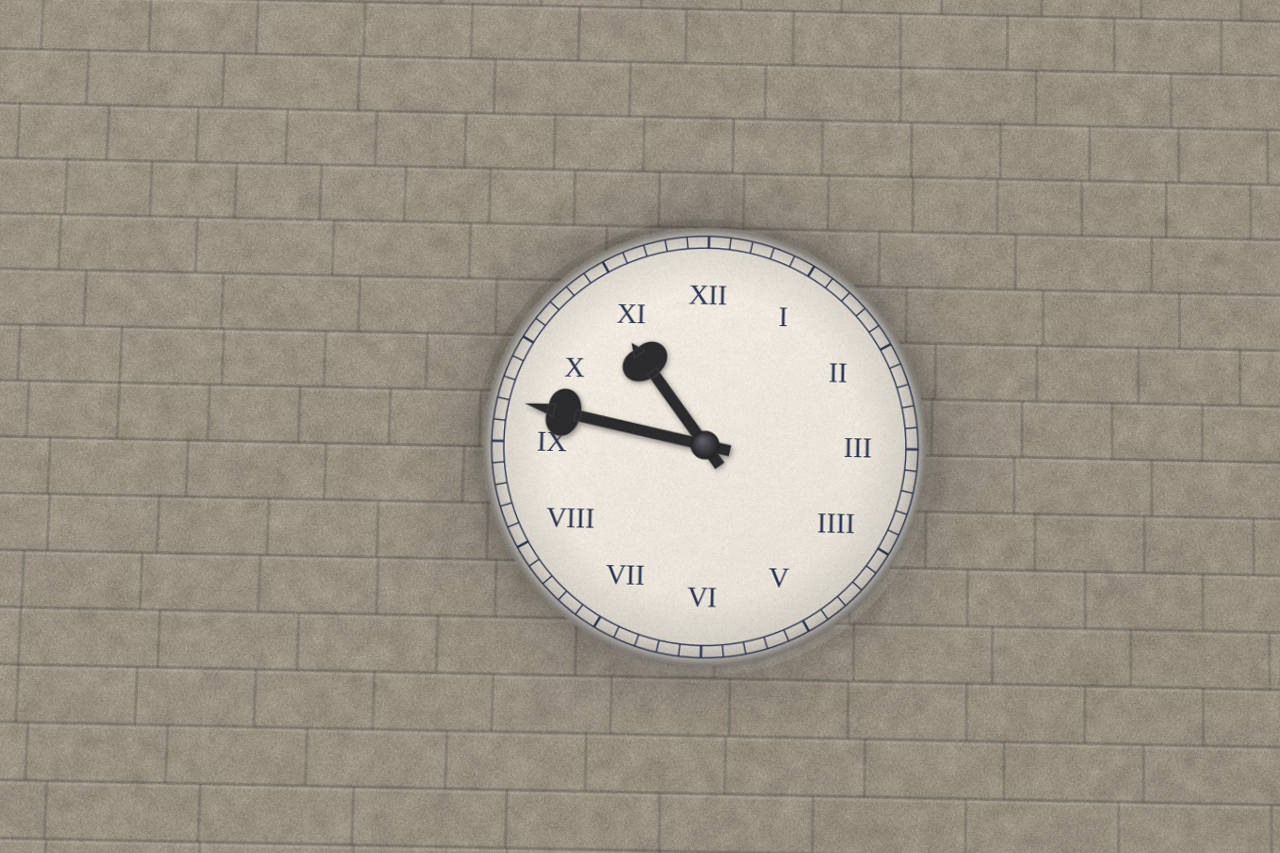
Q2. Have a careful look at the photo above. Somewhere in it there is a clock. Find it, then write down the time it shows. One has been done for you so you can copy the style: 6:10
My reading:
10:47
